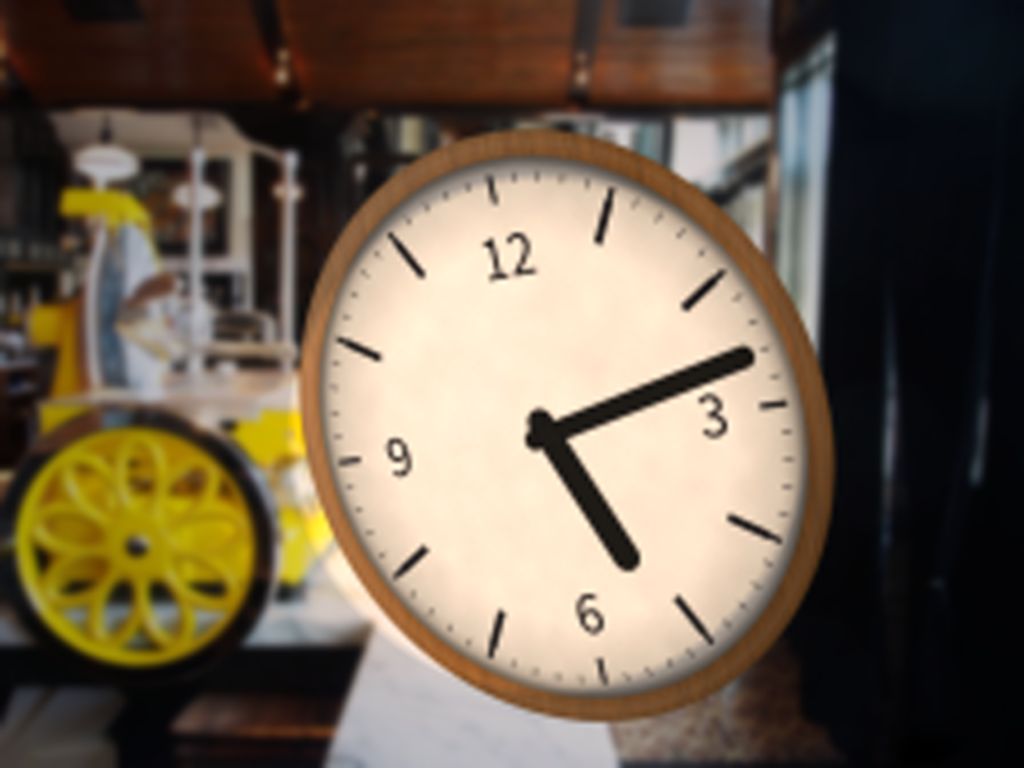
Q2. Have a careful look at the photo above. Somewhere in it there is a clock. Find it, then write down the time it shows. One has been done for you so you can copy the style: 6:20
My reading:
5:13
